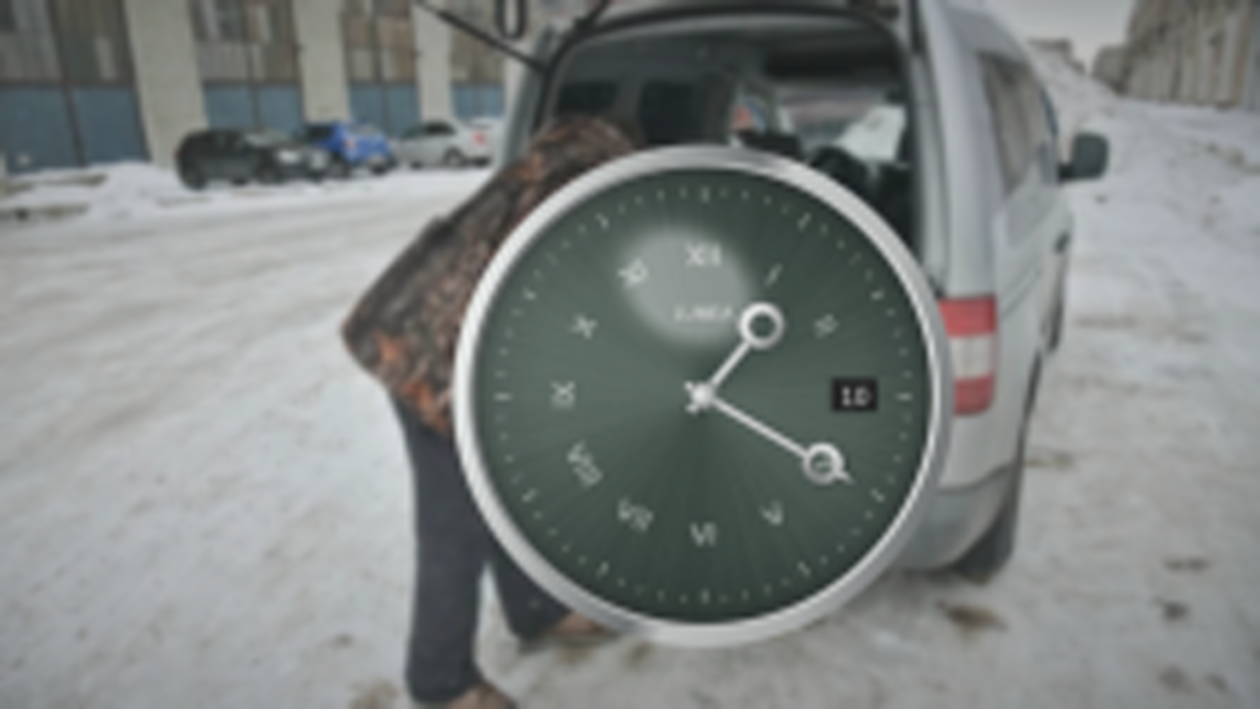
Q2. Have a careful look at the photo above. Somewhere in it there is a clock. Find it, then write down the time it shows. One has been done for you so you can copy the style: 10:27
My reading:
1:20
